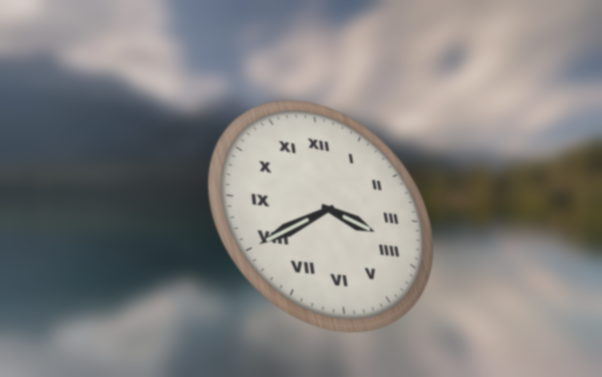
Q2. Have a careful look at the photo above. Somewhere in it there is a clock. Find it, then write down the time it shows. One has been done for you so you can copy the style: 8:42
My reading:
3:40
